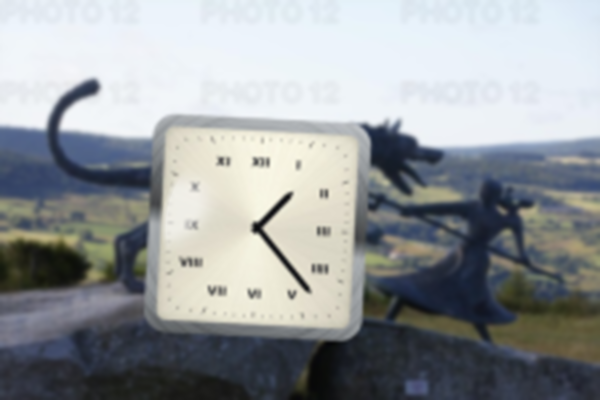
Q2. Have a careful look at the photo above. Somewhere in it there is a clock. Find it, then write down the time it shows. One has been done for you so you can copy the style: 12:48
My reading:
1:23
